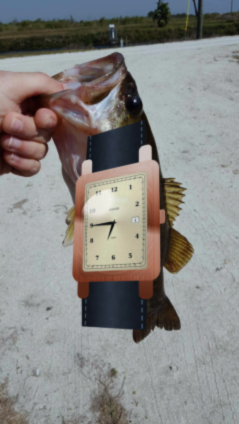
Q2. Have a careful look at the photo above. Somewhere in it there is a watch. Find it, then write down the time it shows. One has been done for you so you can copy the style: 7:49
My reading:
6:45
